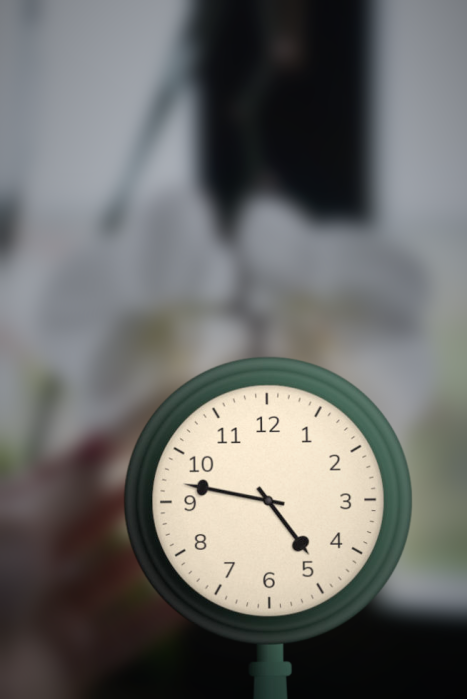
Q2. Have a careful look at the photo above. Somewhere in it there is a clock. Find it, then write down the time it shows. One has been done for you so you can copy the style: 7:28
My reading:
4:47
